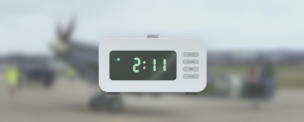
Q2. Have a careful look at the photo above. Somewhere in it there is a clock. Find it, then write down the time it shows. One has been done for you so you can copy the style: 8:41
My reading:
2:11
